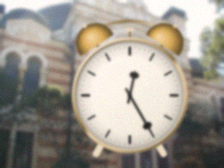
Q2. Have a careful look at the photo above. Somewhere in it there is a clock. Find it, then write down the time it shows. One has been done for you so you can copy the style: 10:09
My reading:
12:25
